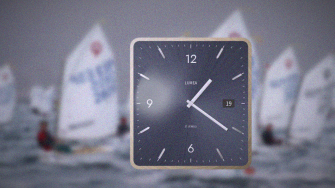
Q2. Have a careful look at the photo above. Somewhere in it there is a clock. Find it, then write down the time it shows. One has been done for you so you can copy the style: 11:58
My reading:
1:21
